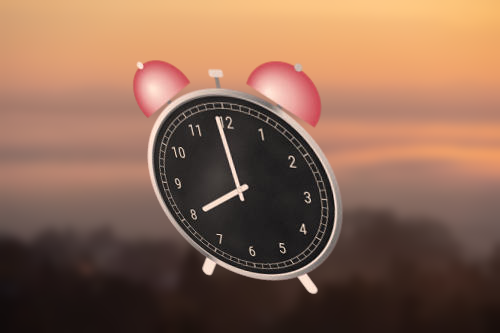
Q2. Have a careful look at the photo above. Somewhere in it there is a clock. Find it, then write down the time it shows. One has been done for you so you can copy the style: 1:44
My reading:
7:59
